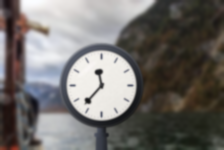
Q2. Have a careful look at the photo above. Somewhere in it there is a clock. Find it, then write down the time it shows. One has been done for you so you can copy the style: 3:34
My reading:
11:37
